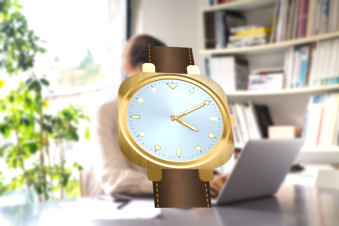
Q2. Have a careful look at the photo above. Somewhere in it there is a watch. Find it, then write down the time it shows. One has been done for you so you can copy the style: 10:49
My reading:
4:10
